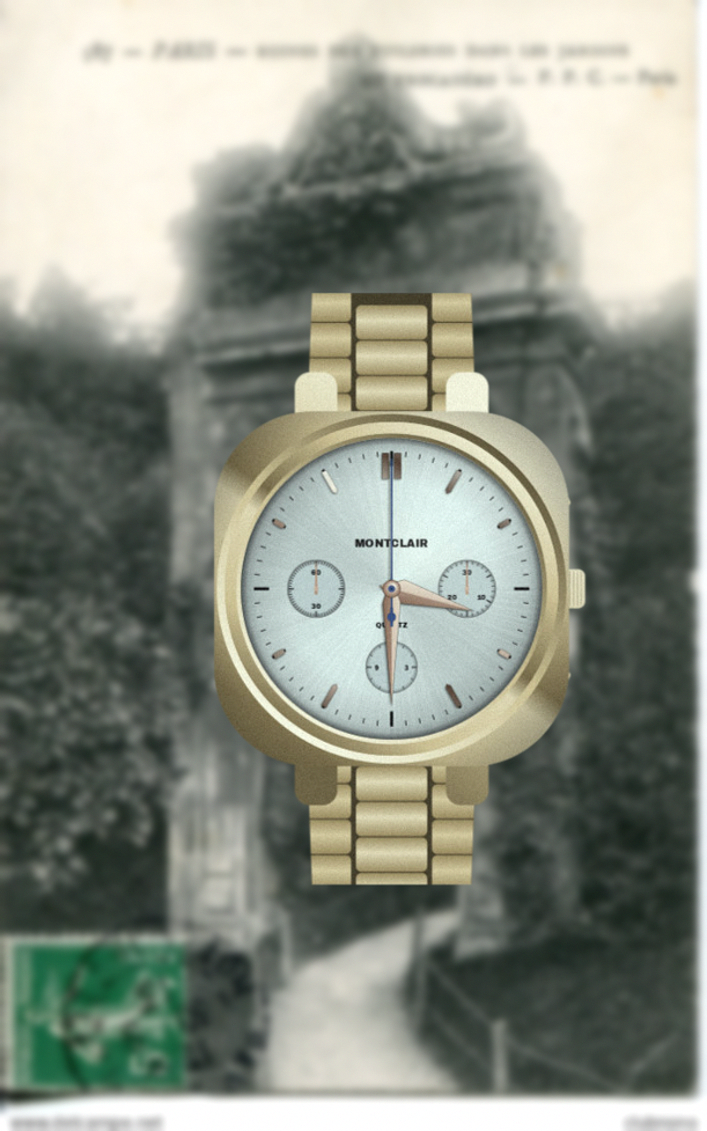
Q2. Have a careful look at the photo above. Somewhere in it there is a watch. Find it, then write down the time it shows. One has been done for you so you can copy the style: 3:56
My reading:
3:30
